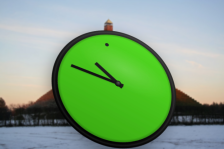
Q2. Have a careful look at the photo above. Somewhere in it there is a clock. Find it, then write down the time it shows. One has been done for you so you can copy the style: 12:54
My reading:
10:50
